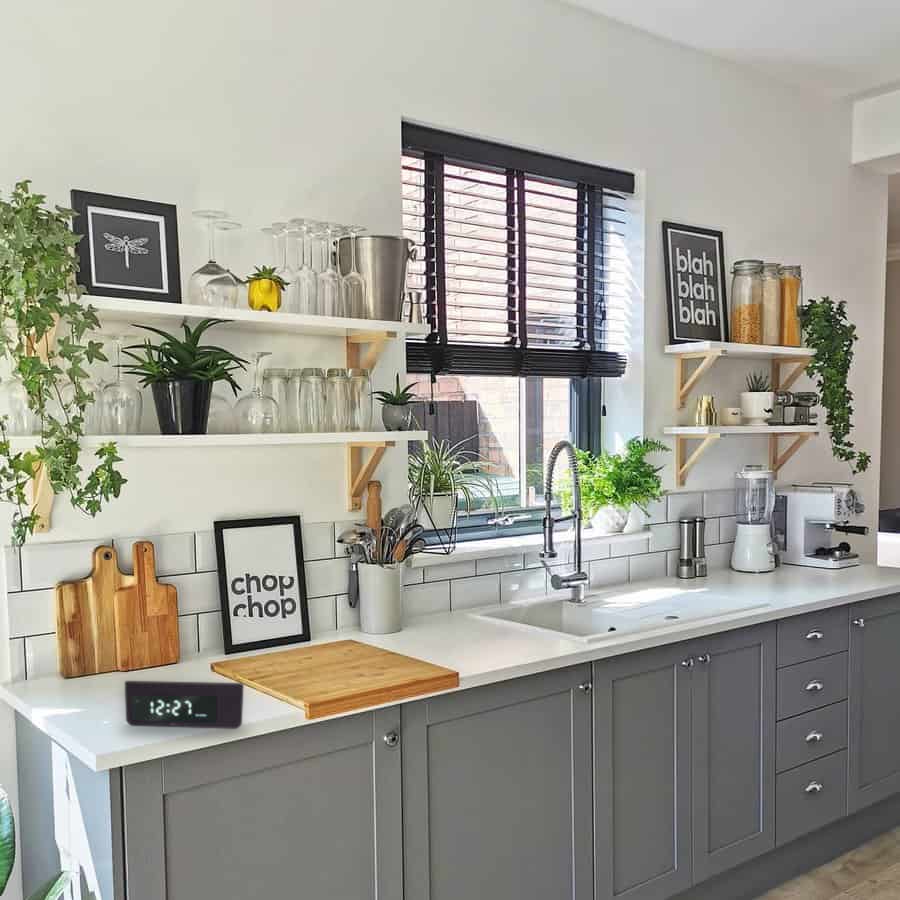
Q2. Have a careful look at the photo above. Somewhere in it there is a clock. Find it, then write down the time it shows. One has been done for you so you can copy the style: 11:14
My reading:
12:27
